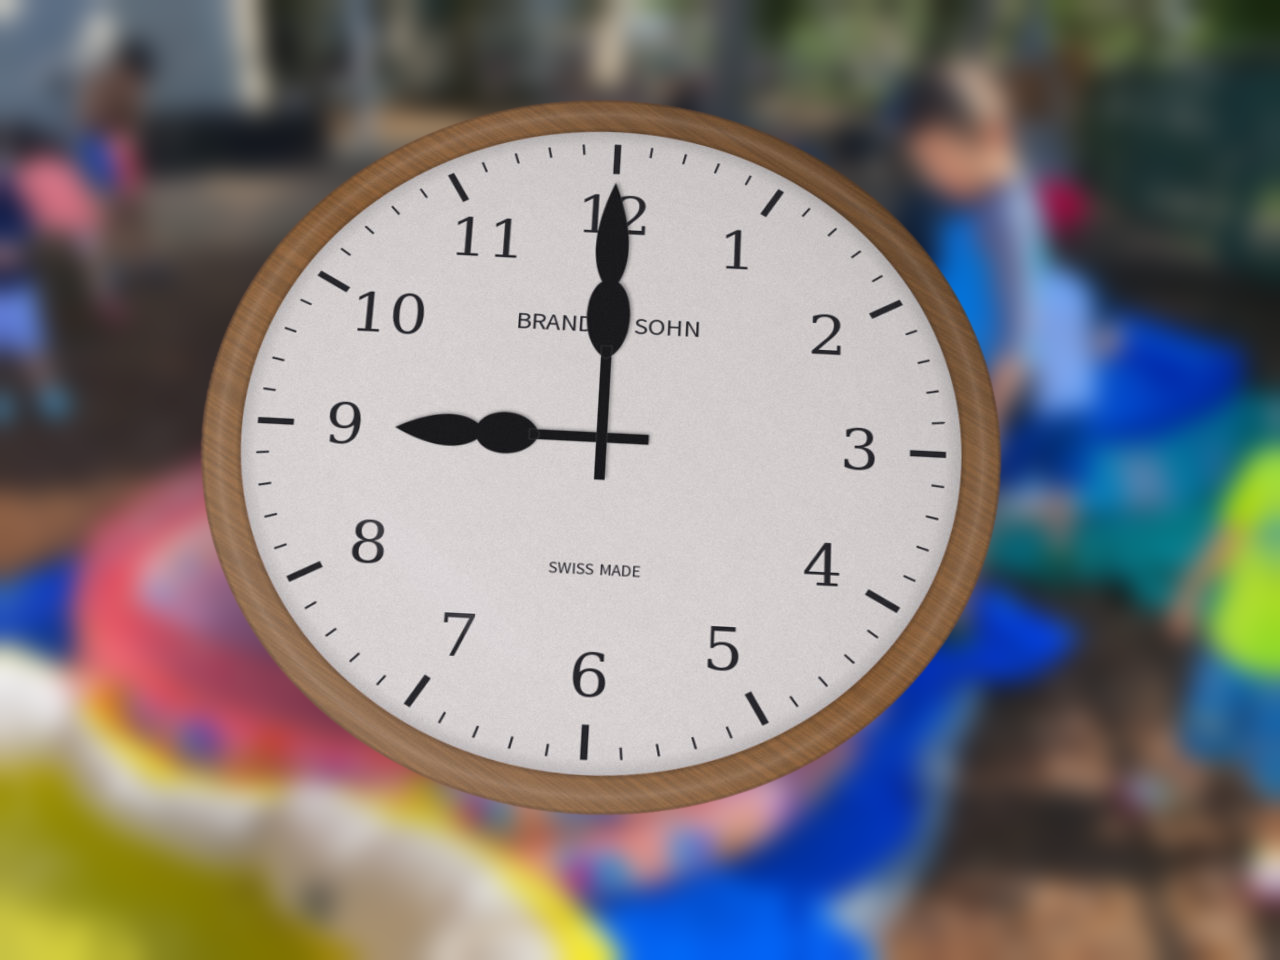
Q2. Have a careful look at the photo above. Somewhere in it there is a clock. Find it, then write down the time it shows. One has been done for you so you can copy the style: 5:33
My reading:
9:00
